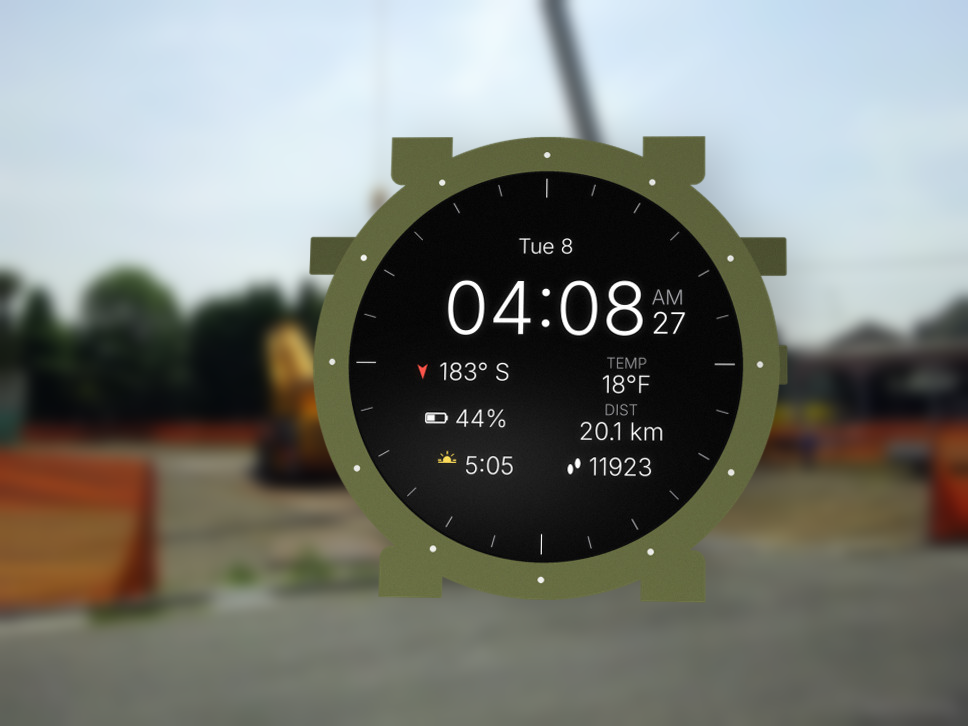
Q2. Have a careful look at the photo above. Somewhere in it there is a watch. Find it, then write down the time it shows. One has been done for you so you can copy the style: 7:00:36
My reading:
4:08:27
